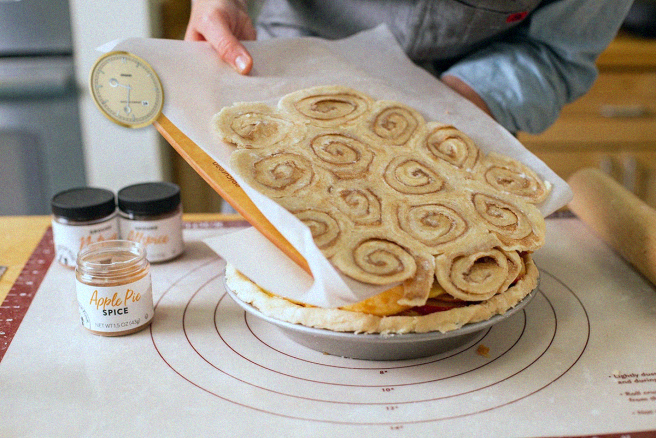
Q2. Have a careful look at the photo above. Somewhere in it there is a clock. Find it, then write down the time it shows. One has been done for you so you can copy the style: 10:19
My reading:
9:32
